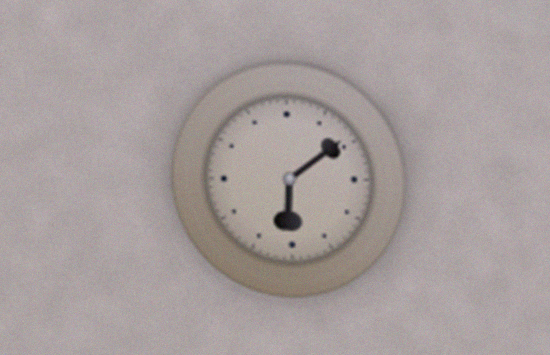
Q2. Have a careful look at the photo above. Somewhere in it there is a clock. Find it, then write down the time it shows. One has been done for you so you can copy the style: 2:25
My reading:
6:09
